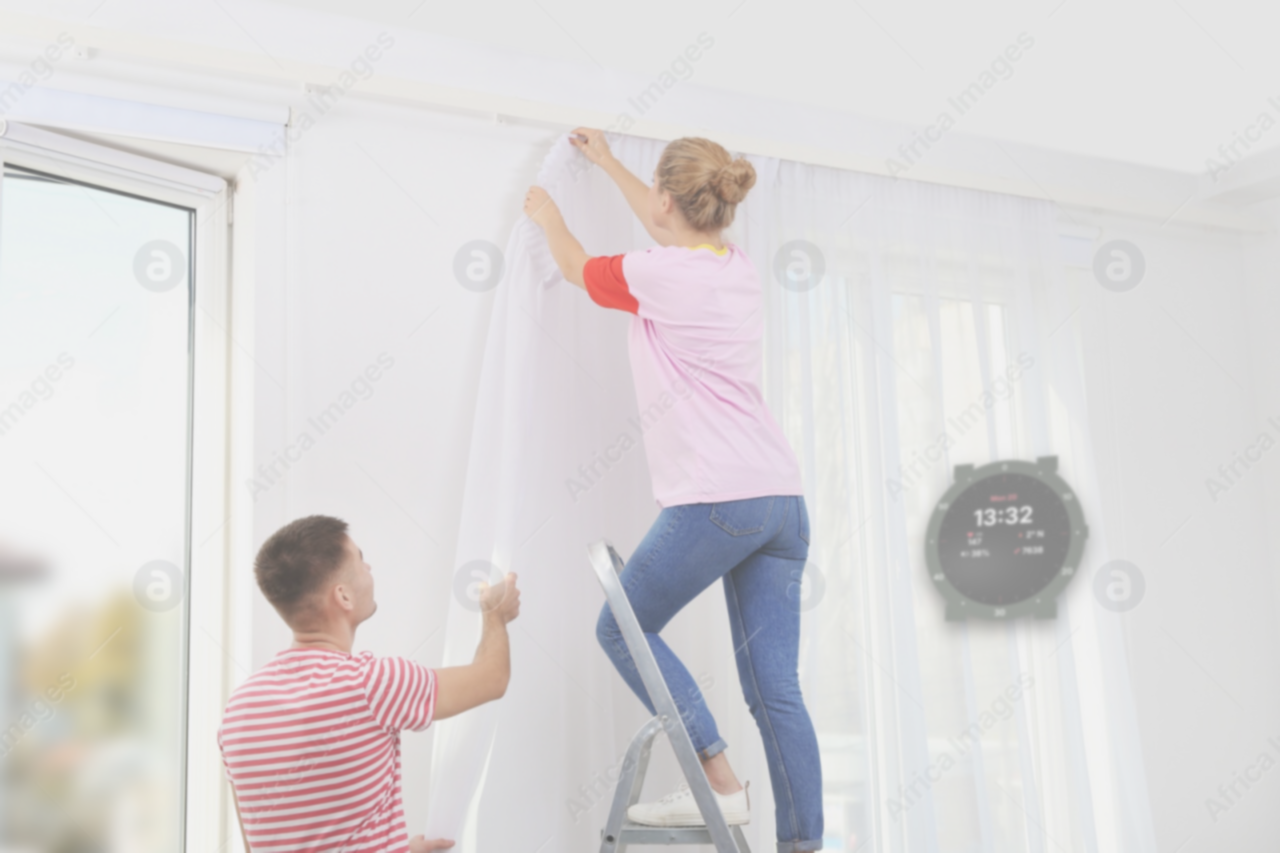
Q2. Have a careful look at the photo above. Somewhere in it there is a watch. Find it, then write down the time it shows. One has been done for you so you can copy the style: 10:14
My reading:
13:32
